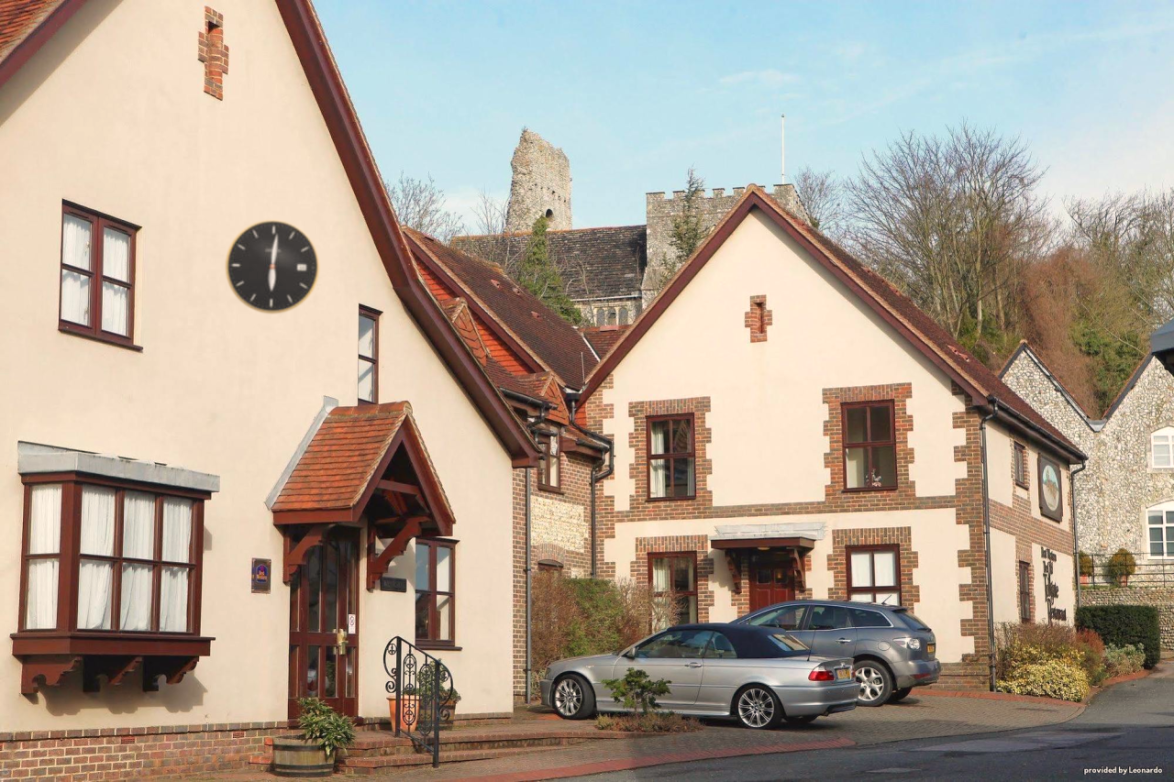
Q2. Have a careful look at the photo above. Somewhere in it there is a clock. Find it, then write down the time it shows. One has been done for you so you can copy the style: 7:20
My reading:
6:01
